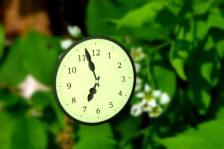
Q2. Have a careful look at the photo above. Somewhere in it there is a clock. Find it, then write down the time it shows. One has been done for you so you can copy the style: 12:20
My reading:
6:57
